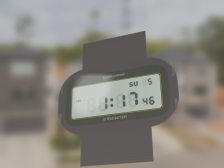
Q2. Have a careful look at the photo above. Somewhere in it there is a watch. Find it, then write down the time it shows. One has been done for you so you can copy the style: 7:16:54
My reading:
1:17:46
